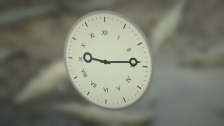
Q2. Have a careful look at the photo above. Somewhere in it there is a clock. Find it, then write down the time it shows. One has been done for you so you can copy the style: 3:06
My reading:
9:14
